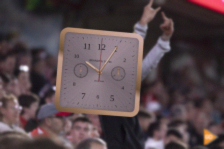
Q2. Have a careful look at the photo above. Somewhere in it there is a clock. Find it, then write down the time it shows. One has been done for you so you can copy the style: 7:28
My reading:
10:05
